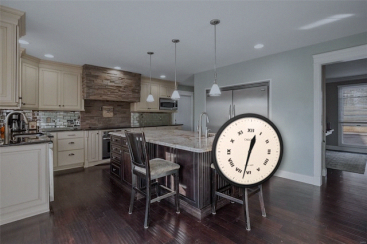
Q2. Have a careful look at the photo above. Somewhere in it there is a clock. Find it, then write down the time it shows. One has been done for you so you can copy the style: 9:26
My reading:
12:32
